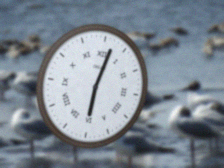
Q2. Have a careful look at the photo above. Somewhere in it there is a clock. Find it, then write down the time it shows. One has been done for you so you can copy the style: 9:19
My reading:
6:02
